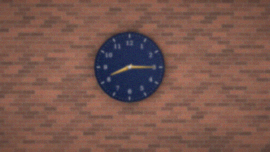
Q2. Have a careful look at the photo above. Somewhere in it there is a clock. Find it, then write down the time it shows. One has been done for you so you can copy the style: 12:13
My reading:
8:15
